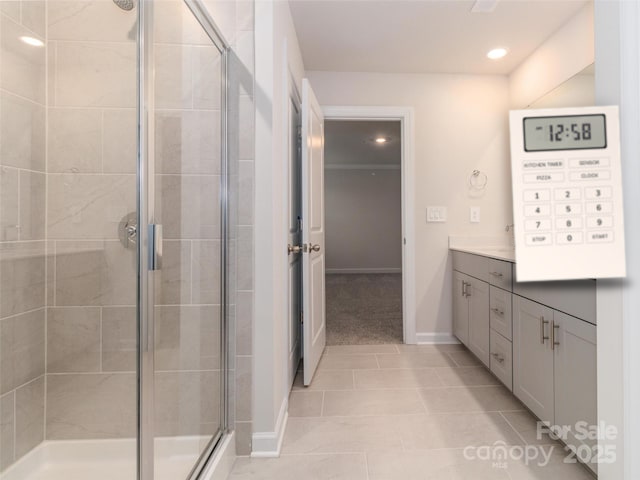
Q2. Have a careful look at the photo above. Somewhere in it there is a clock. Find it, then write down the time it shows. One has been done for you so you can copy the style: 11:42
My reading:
12:58
